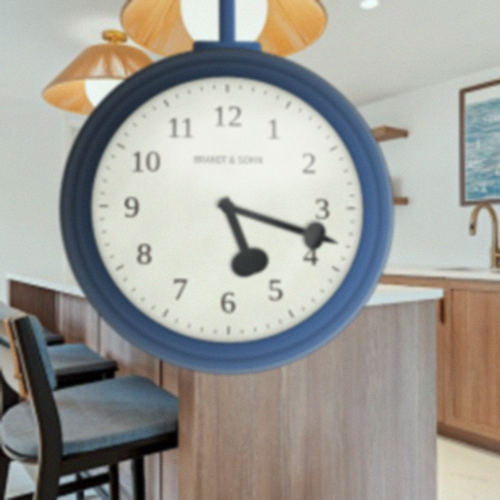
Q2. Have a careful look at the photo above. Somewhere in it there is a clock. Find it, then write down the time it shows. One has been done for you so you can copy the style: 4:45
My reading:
5:18
